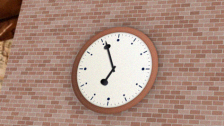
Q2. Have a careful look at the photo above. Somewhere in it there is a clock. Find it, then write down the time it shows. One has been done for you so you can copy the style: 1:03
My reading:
6:56
